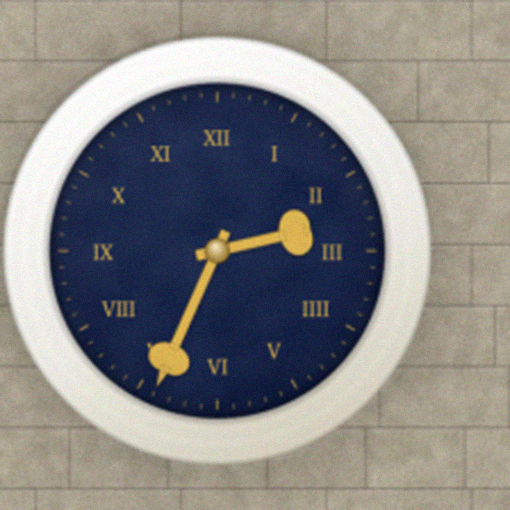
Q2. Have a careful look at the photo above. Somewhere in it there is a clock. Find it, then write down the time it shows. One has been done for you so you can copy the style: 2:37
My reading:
2:34
